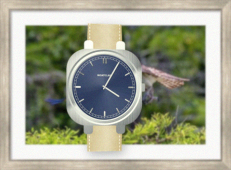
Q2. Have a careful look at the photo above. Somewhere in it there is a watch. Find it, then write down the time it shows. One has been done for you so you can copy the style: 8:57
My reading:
4:05
